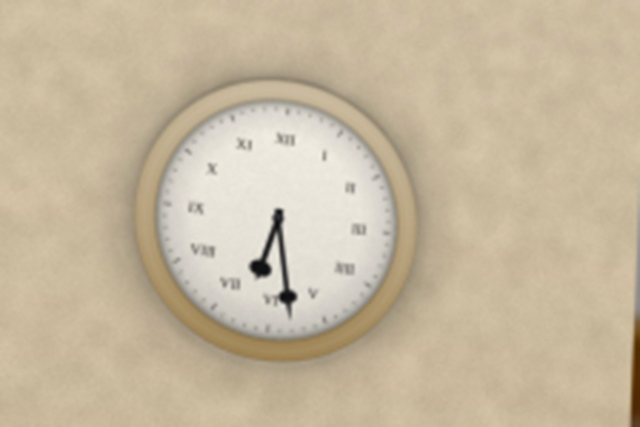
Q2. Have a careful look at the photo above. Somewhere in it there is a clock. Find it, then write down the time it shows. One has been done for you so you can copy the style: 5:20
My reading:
6:28
